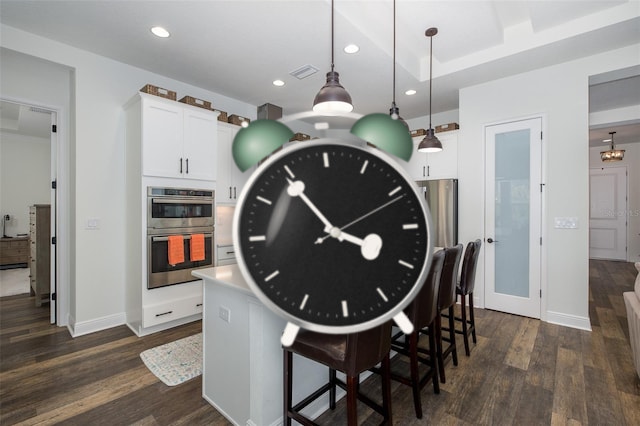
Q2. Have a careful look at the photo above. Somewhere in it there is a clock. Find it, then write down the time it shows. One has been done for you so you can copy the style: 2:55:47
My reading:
3:54:11
